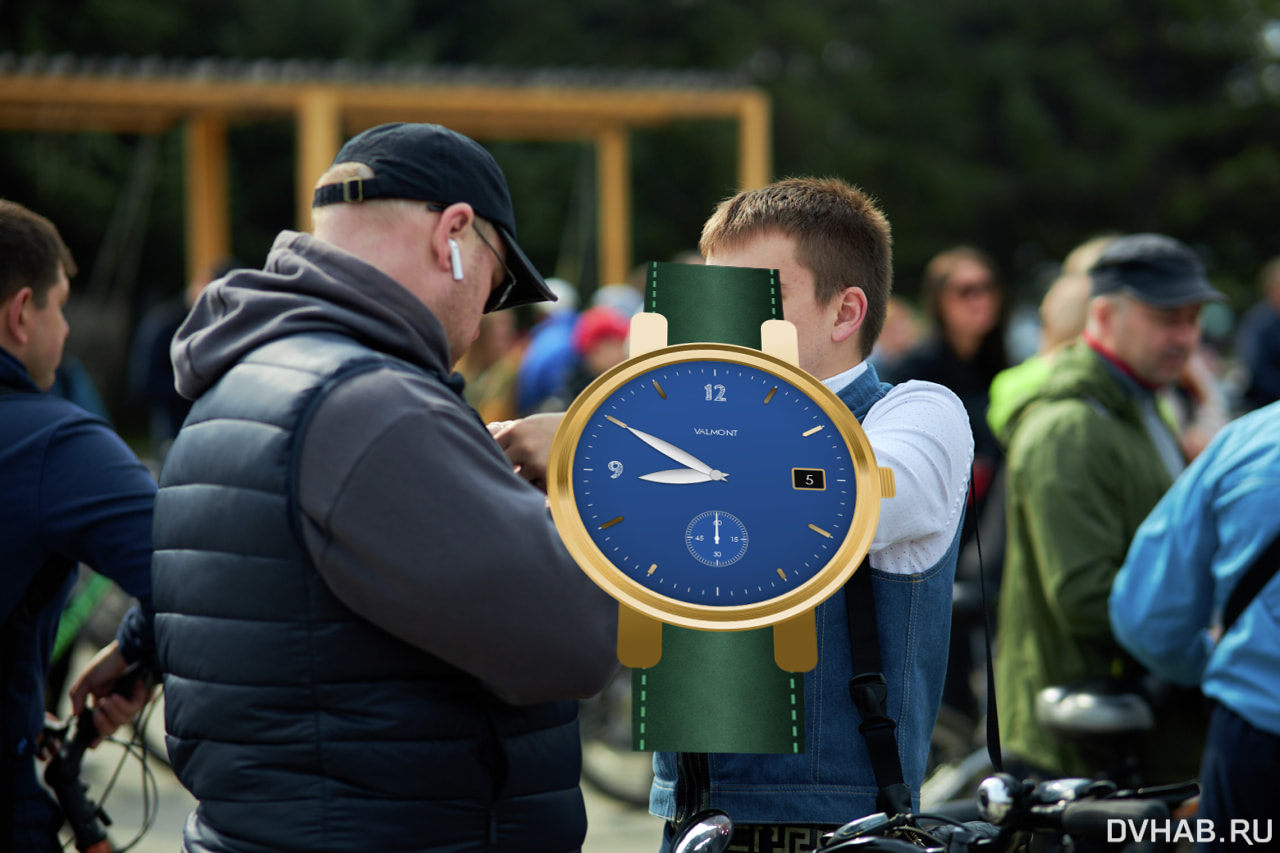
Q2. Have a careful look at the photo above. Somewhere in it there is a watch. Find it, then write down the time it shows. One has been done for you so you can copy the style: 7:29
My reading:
8:50
